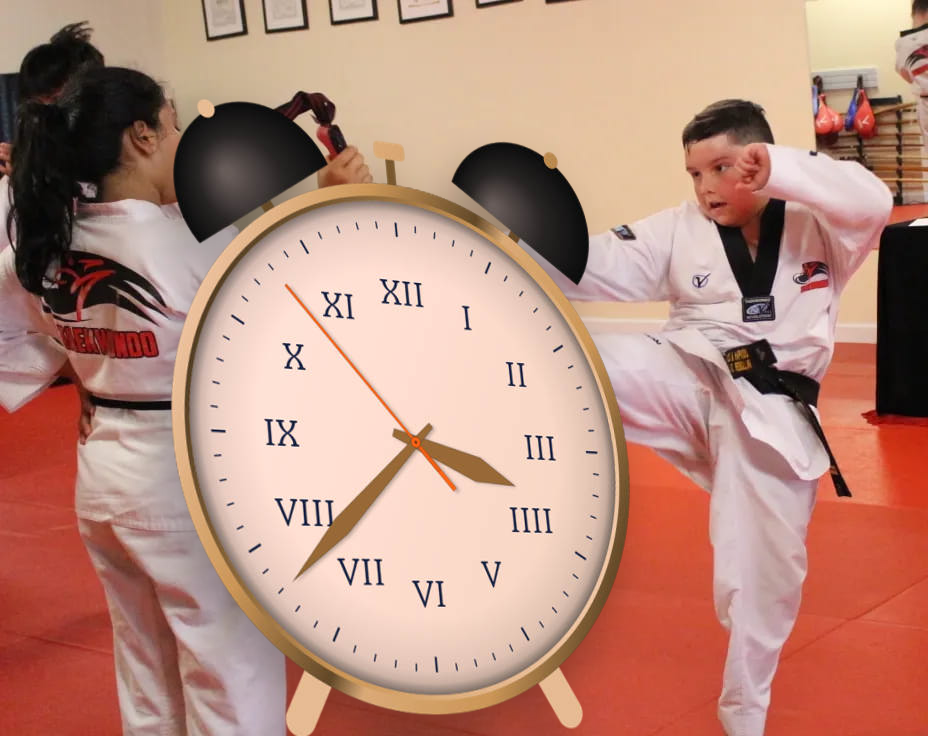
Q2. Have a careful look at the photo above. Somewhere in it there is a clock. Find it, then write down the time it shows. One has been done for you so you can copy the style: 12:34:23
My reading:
3:37:53
